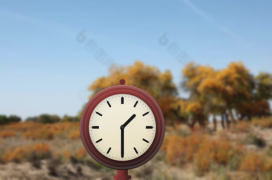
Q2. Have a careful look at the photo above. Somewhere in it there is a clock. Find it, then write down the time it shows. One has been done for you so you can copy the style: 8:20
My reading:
1:30
